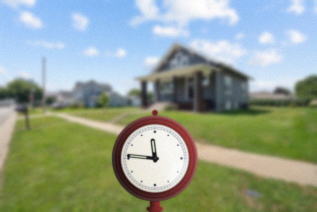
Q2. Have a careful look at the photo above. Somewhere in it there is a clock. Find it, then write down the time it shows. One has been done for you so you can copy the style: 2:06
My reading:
11:46
